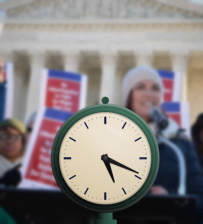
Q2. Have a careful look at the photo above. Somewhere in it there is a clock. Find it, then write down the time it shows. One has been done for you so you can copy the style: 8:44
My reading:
5:19
